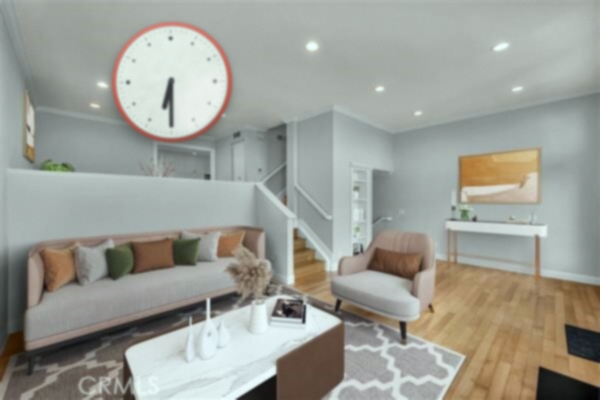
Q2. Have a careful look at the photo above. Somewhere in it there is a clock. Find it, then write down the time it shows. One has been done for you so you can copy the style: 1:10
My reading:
6:30
